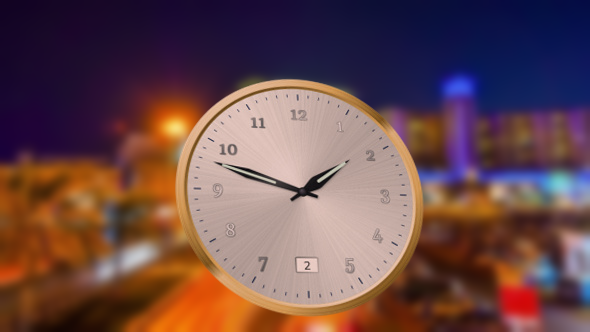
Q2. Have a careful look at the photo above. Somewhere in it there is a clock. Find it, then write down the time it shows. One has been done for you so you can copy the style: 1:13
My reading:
1:48
